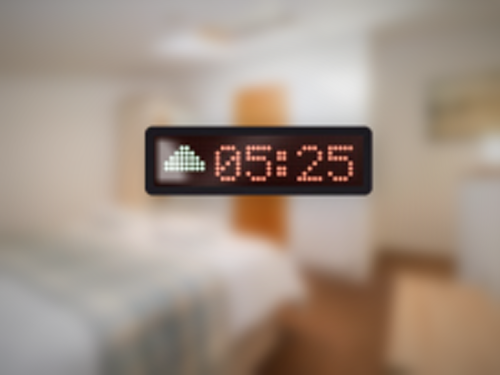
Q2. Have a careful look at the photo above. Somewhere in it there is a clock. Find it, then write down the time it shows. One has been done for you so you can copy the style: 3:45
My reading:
5:25
